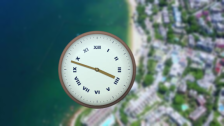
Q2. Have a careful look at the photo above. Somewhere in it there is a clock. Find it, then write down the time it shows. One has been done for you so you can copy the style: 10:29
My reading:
3:48
